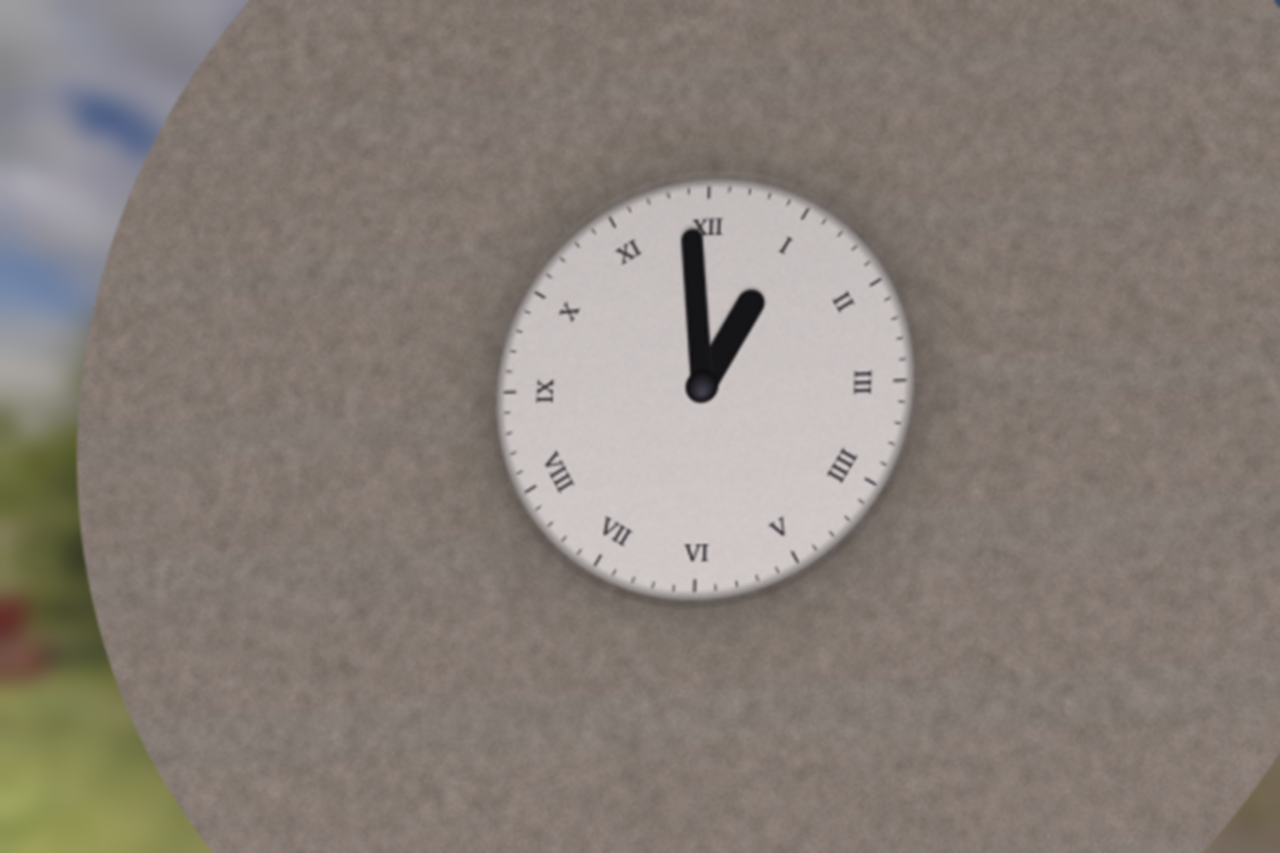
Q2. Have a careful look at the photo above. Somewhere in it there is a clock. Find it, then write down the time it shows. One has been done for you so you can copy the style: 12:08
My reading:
12:59
